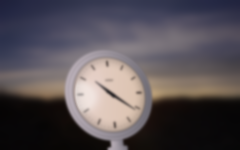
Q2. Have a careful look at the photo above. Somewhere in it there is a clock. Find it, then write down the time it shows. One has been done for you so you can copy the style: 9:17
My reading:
10:21
